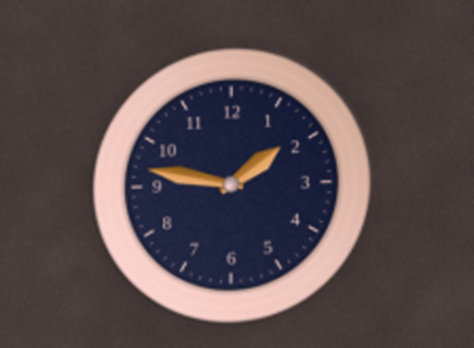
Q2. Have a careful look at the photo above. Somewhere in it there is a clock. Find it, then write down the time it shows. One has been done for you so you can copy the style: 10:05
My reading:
1:47
